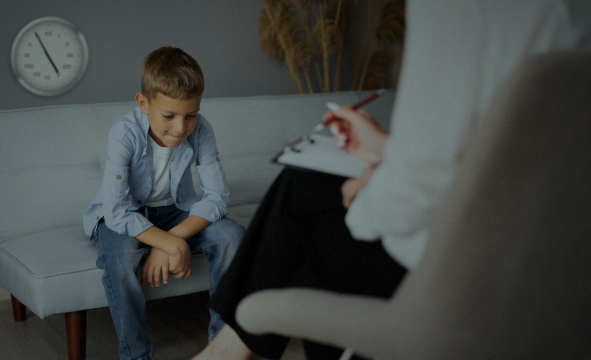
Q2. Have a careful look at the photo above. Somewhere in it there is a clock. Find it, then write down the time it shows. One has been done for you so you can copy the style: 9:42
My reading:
4:55
